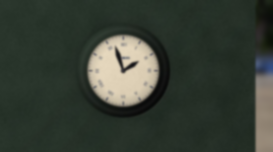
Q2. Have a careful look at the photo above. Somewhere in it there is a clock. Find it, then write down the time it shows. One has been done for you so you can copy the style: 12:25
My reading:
1:57
